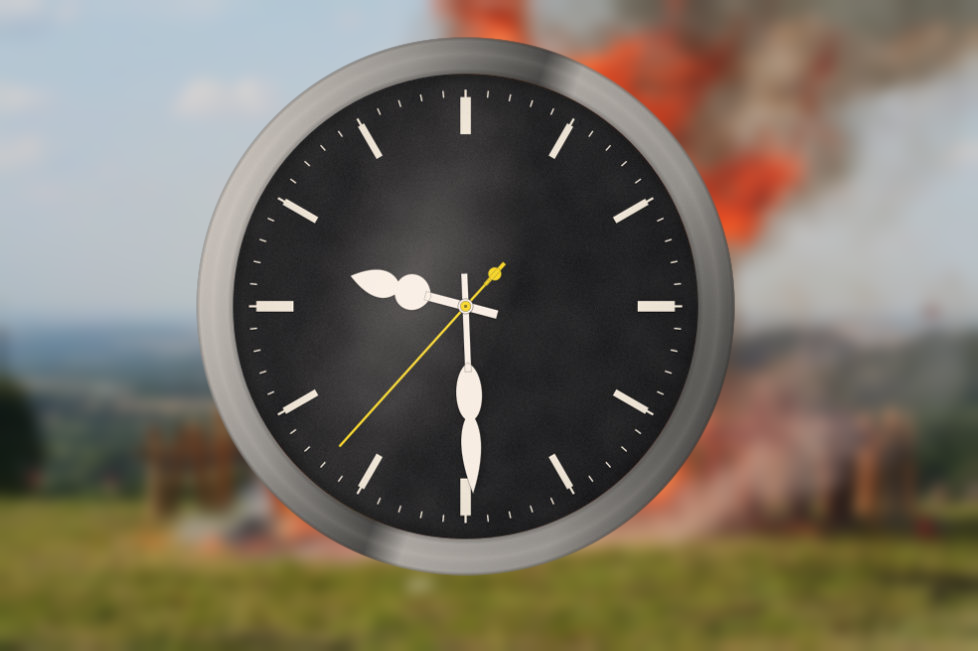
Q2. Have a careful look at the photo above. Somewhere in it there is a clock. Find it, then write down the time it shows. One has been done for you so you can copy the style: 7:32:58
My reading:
9:29:37
